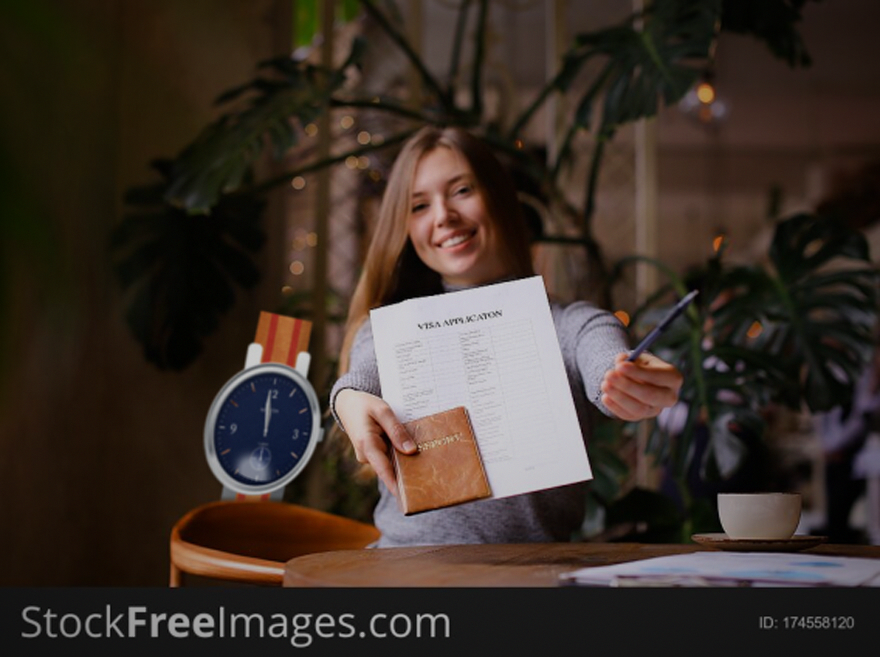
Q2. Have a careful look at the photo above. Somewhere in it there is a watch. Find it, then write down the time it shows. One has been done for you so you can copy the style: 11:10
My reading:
11:59
